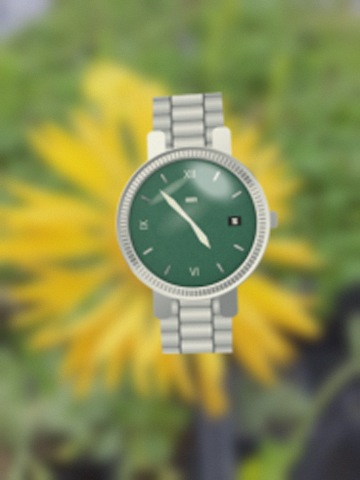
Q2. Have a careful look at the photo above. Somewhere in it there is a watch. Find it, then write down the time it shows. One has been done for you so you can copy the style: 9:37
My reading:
4:53
